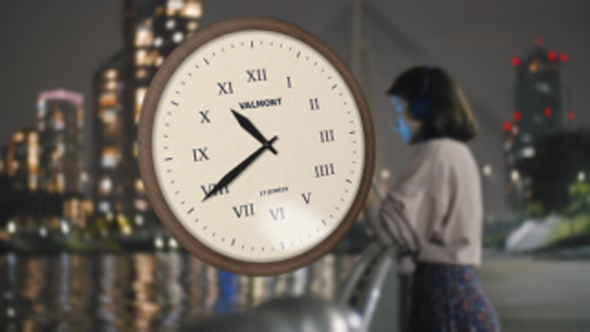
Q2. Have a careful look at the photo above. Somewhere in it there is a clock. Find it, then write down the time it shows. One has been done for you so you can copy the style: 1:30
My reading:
10:40
